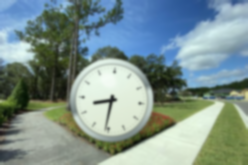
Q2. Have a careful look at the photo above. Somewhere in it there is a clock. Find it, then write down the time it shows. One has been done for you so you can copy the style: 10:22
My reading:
8:31
